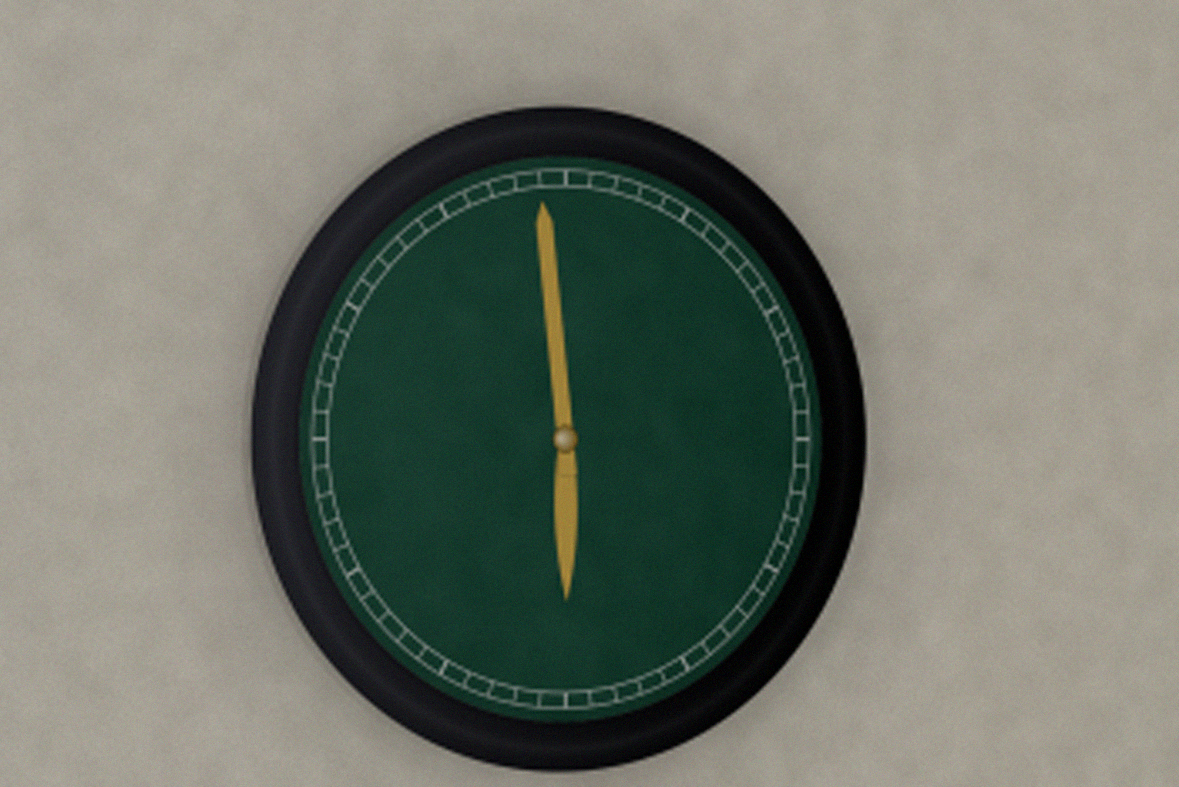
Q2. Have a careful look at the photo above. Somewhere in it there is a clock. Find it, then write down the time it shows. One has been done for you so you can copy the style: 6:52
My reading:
5:59
